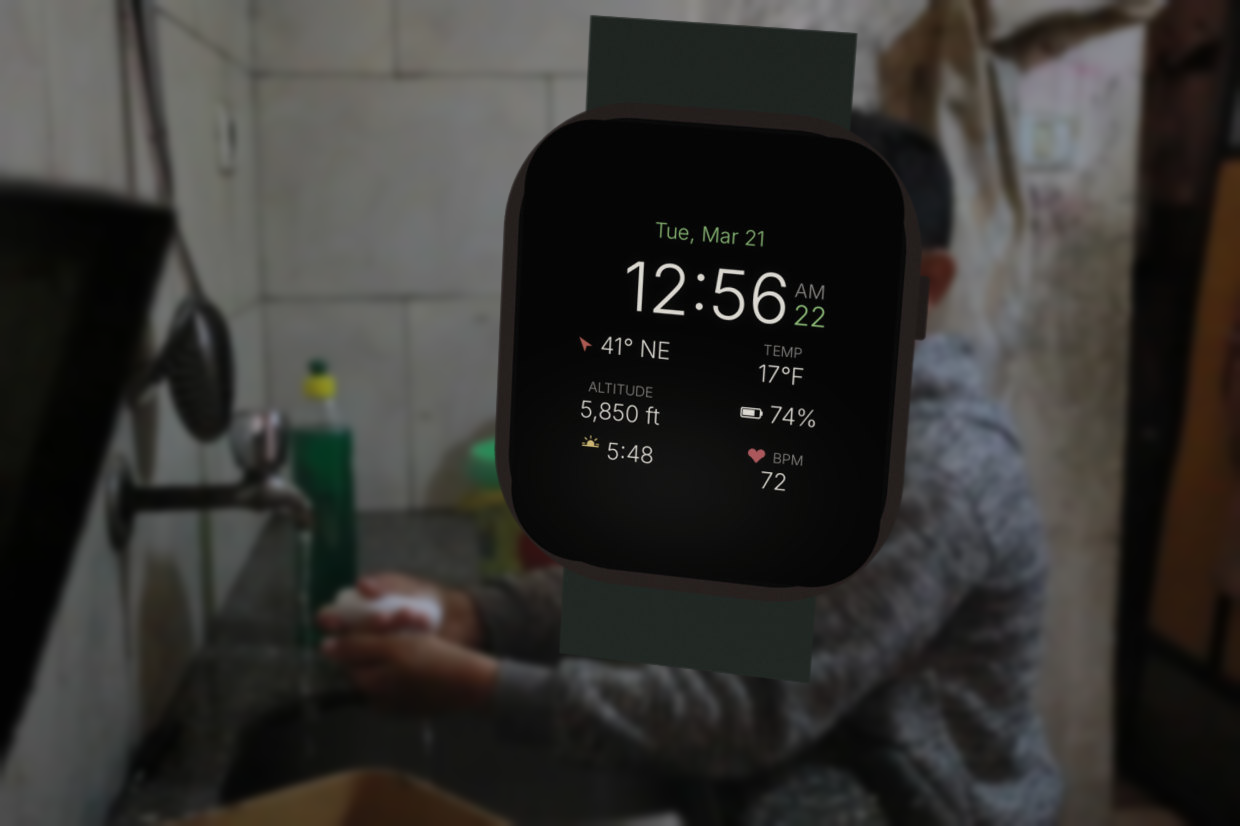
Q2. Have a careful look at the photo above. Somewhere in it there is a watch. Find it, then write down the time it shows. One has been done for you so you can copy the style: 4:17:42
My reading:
12:56:22
